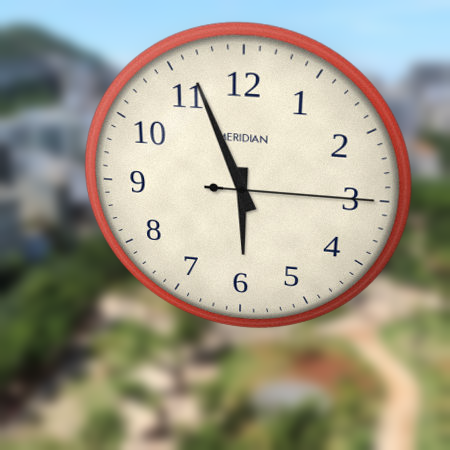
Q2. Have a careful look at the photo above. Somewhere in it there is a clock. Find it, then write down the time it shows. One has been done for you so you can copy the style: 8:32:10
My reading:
5:56:15
